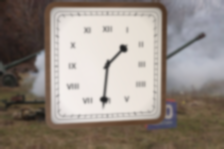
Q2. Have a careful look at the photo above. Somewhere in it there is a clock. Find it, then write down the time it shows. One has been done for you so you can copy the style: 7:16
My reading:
1:31
